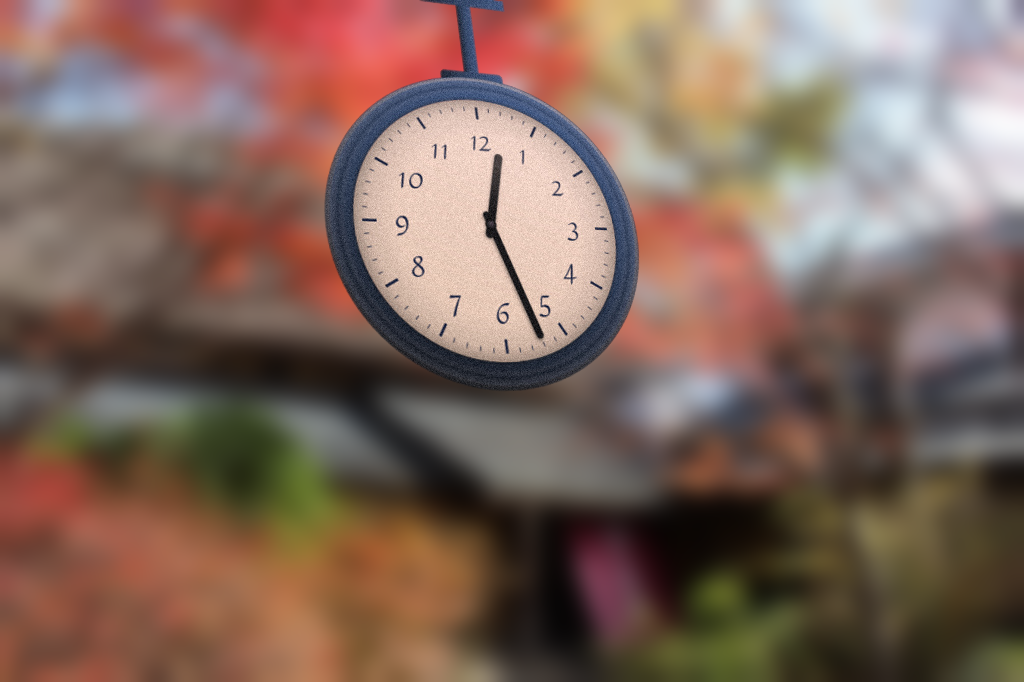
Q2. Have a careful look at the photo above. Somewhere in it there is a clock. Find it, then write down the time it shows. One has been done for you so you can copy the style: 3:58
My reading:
12:27
